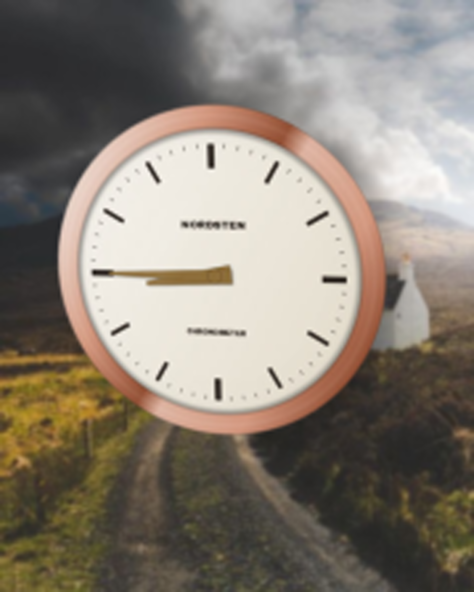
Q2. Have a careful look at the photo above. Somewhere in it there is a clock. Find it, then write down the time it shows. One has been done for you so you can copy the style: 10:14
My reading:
8:45
